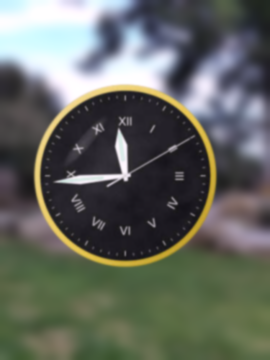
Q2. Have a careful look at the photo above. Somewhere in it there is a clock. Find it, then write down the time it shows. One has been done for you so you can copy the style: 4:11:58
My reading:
11:44:10
